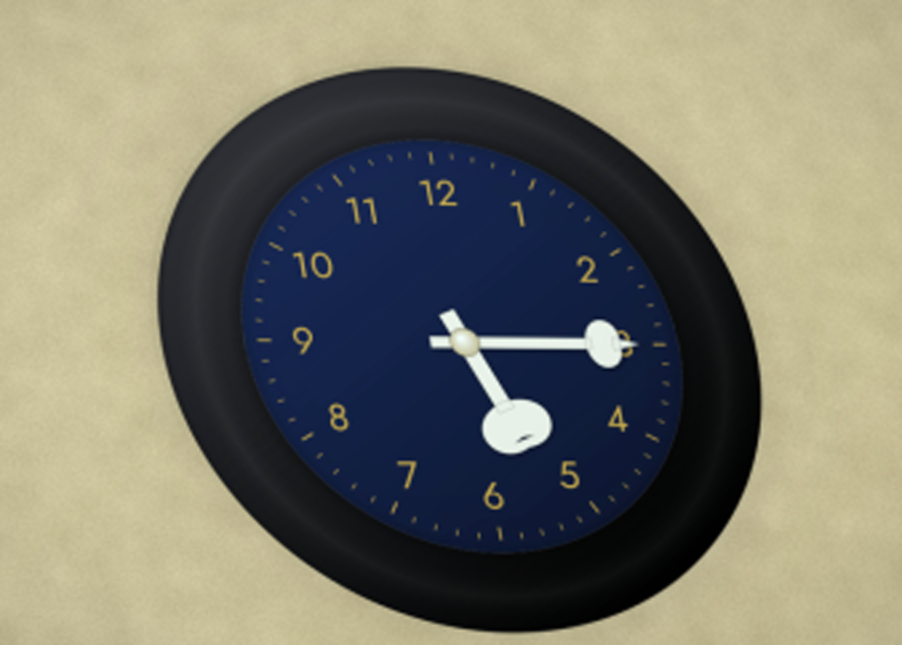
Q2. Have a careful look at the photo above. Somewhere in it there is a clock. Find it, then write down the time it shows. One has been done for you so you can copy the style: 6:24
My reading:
5:15
